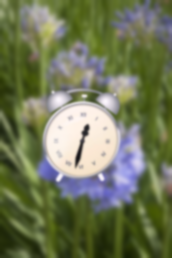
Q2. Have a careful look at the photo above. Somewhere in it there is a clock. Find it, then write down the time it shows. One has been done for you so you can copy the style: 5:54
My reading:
12:32
